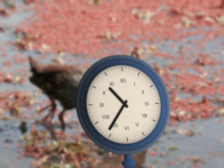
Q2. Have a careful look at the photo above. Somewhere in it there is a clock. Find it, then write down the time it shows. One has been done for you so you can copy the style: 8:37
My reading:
10:36
